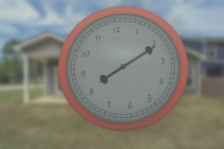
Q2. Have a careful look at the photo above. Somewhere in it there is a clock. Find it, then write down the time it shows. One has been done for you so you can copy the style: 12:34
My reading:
8:11
